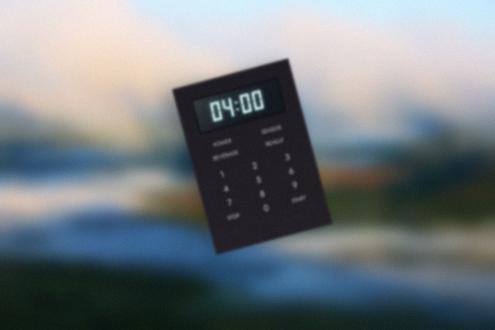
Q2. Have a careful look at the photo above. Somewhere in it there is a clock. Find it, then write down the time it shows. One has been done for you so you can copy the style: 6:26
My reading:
4:00
